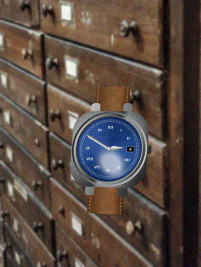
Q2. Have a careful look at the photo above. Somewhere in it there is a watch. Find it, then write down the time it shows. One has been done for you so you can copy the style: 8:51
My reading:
2:50
